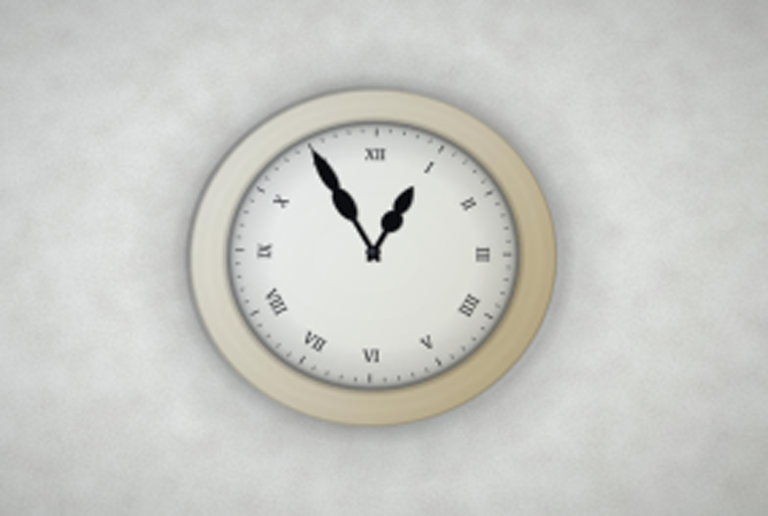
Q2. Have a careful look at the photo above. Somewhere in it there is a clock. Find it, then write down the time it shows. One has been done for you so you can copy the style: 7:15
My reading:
12:55
